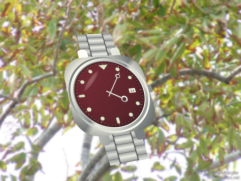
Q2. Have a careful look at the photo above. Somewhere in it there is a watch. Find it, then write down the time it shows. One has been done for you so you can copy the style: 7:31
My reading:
4:06
